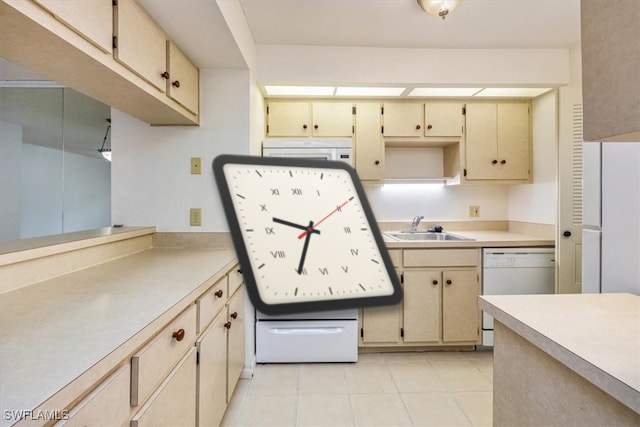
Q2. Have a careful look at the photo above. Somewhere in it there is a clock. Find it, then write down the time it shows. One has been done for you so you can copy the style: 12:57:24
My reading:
9:35:10
